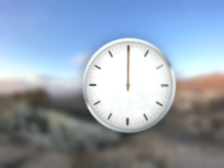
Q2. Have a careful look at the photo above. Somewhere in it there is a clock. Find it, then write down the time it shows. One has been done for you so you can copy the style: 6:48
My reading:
12:00
